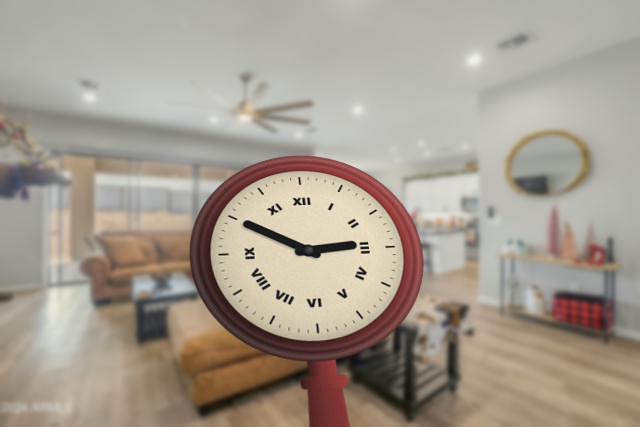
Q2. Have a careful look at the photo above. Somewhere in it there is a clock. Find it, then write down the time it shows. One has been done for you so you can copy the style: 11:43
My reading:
2:50
